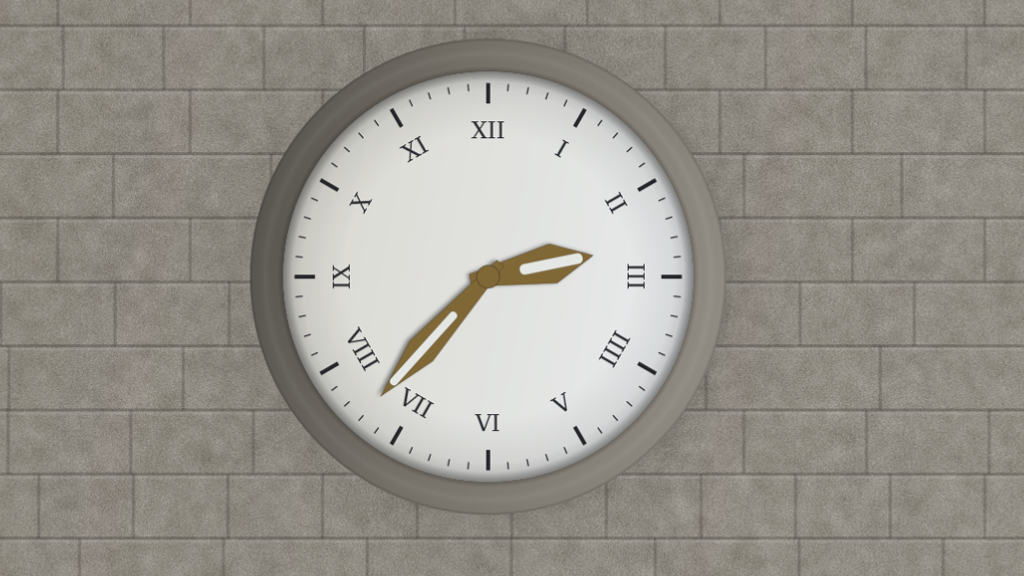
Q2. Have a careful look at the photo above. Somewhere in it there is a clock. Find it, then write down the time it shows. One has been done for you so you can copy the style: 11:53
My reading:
2:37
